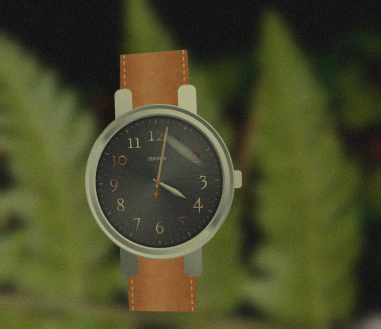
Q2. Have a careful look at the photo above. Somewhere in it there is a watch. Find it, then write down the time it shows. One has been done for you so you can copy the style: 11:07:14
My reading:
4:02:02
